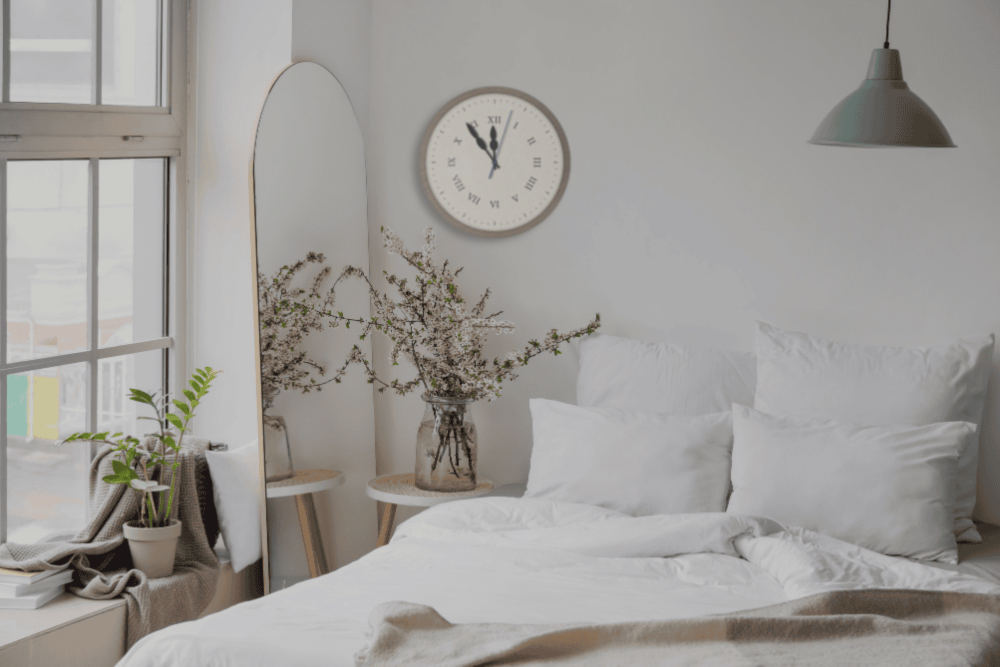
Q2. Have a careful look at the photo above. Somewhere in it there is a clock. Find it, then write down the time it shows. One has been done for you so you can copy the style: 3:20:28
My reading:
11:54:03
